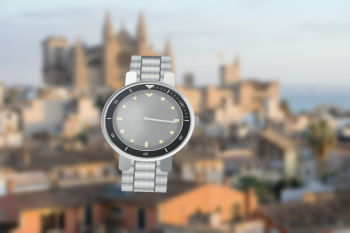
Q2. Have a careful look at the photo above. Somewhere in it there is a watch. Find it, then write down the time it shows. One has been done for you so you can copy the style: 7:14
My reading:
3:16
